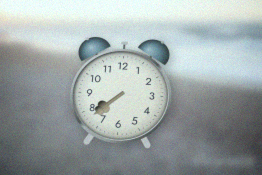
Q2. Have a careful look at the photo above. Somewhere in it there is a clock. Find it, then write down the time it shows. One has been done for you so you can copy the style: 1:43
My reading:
7:38
